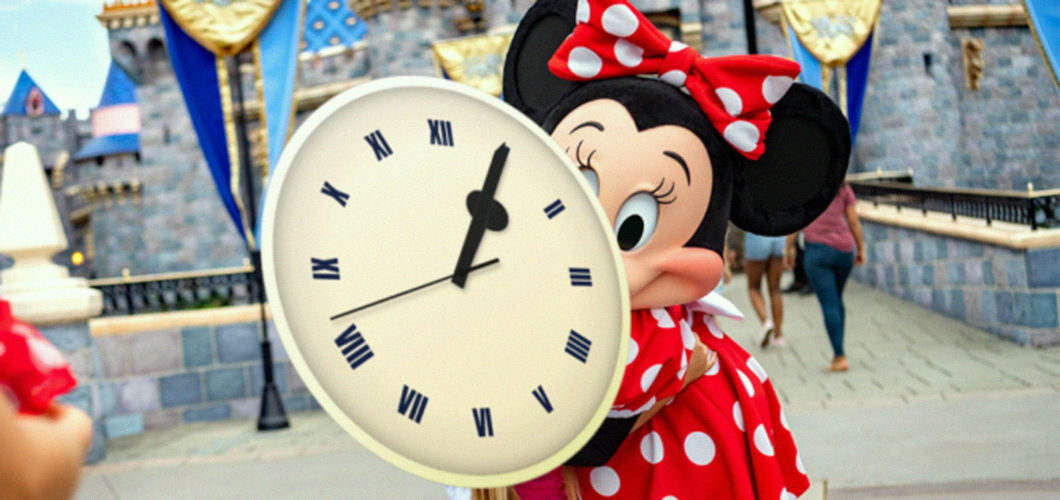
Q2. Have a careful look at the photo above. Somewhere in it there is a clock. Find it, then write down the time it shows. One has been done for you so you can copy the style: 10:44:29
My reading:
1:04:42
